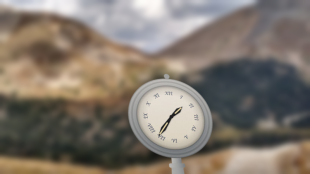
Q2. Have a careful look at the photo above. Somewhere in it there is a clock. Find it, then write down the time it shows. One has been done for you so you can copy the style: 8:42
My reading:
1:36
